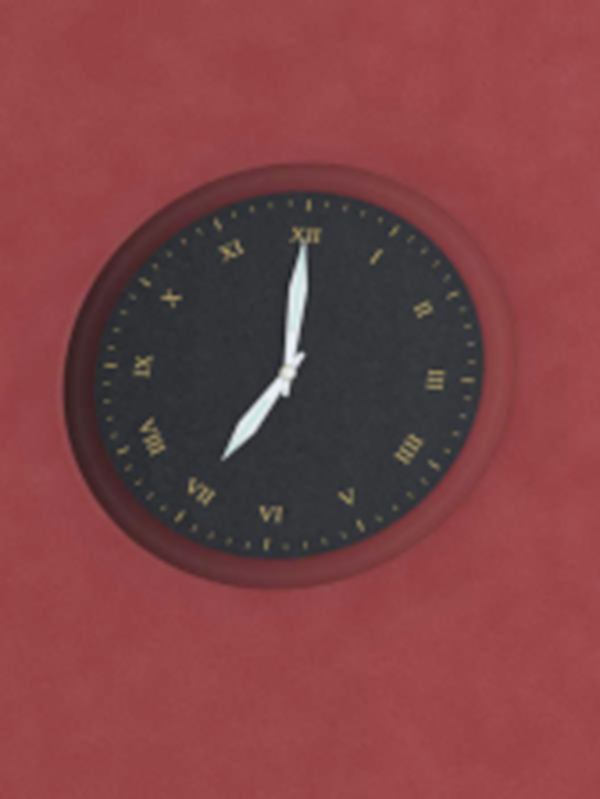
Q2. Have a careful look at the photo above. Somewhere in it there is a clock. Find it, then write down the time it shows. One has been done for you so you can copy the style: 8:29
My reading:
7:00
